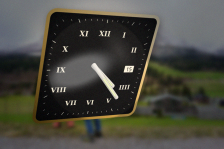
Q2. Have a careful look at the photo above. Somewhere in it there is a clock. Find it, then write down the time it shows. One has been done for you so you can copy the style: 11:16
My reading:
4:23
